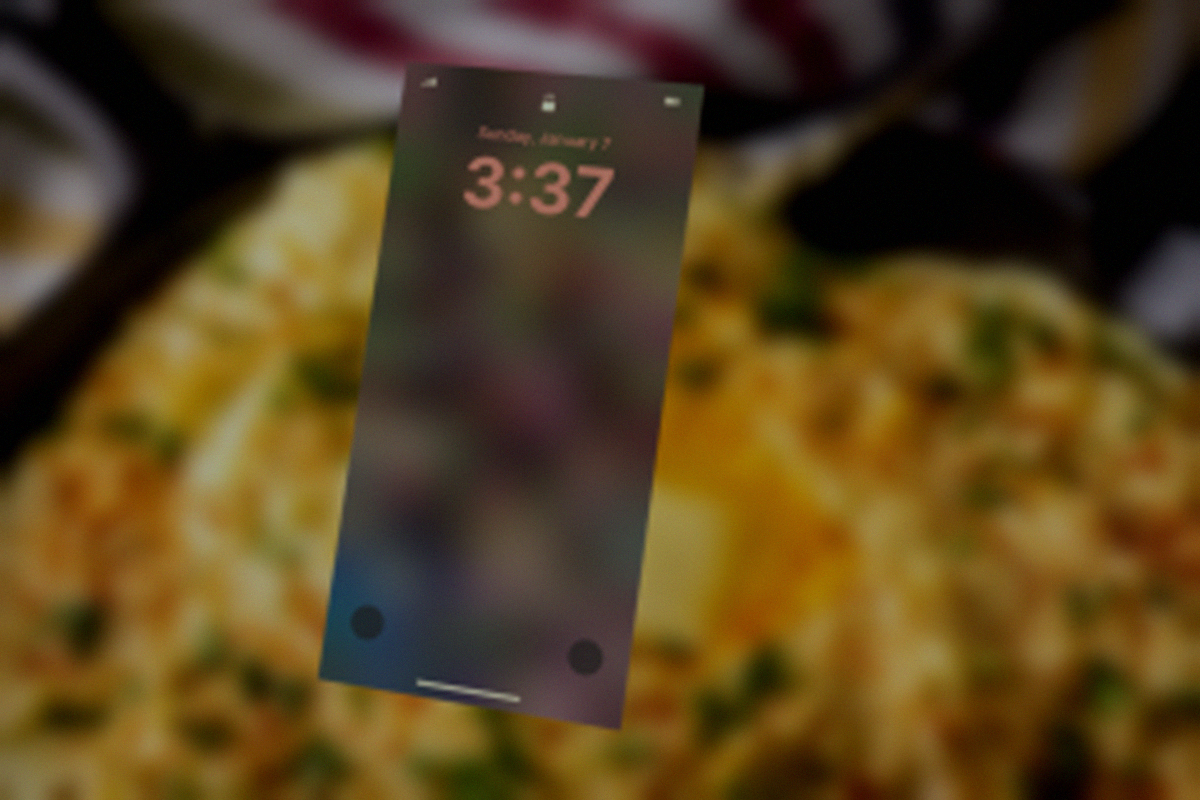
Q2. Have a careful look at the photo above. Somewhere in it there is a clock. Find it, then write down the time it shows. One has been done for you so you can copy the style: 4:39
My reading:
3:37
